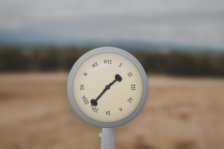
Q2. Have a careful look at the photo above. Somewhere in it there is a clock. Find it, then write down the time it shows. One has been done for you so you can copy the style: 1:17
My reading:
1:37
